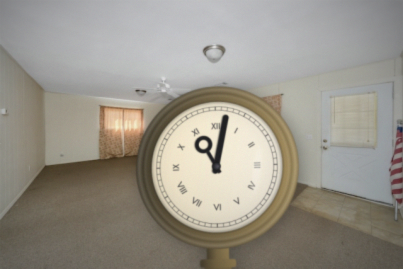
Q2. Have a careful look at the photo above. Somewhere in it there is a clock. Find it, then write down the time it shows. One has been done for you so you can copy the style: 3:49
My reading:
11:02
